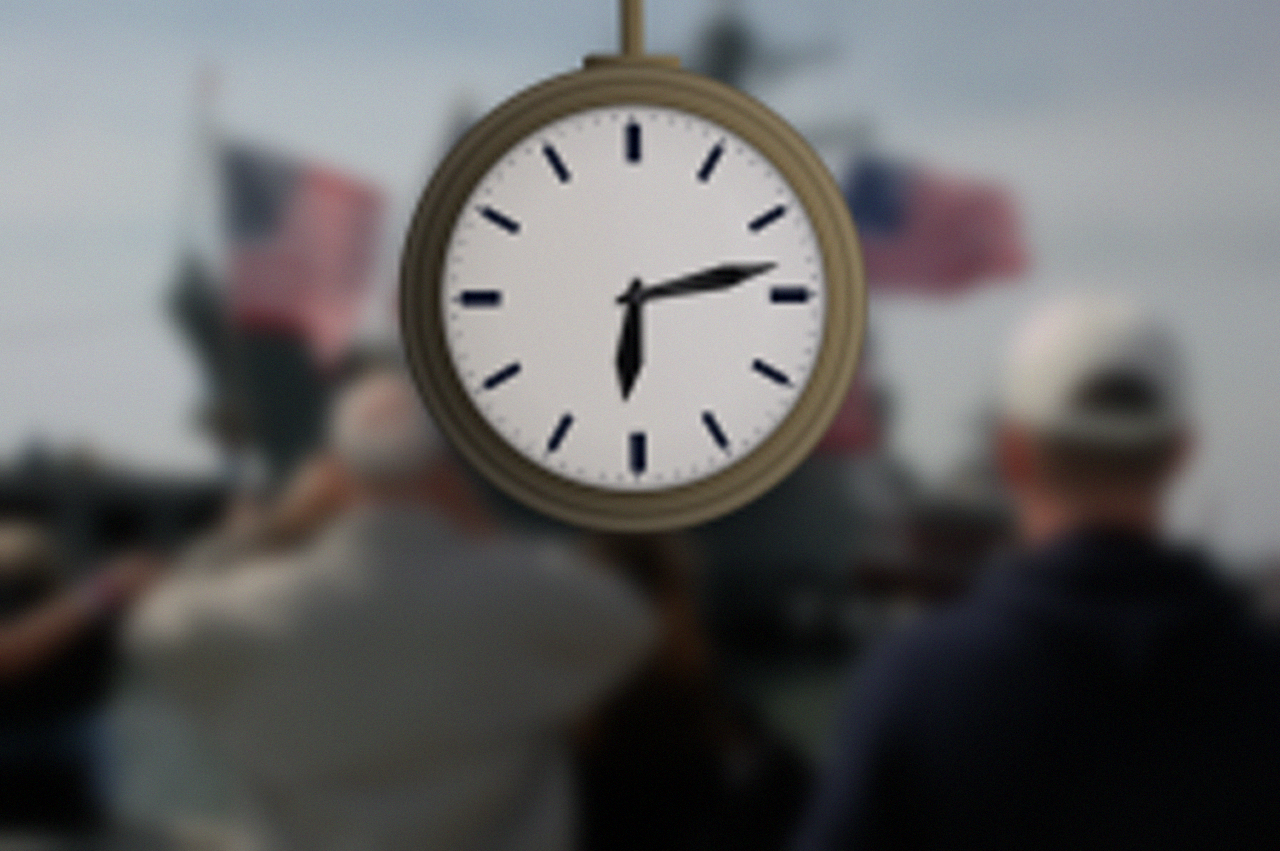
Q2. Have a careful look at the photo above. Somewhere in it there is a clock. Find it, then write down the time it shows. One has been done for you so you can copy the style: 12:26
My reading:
6:13
